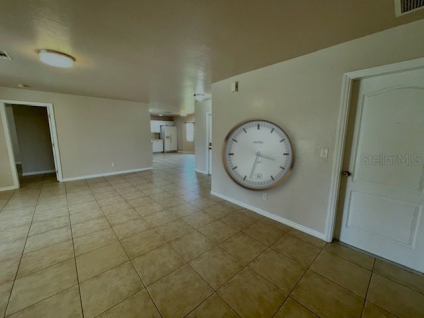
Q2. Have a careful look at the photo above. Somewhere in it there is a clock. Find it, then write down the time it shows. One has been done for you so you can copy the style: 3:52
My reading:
3:33
